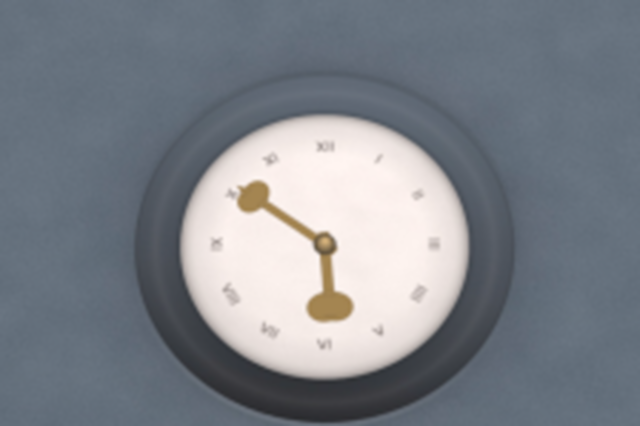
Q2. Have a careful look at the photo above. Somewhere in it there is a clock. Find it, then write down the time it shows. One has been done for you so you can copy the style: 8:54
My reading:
5:51
